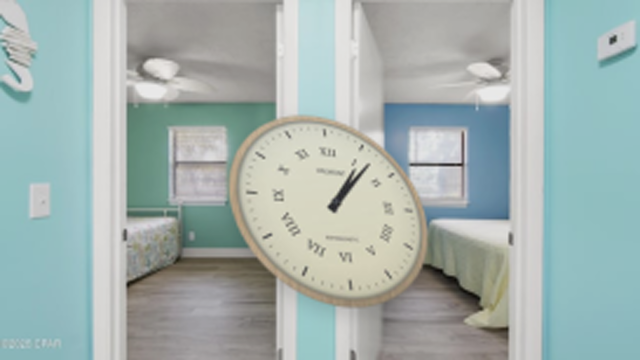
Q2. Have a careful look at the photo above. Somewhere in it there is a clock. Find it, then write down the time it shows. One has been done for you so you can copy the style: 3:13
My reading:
1:07
